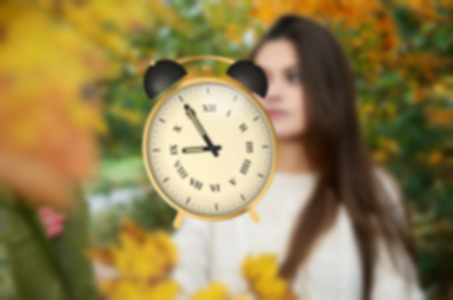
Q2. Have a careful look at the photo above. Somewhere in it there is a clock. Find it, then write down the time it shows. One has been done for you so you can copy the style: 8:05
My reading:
8:55
